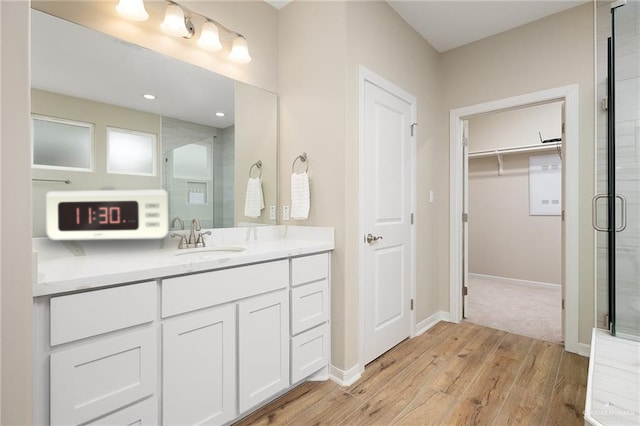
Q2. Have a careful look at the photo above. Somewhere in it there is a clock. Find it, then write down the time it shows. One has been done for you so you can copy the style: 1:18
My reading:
11:30
